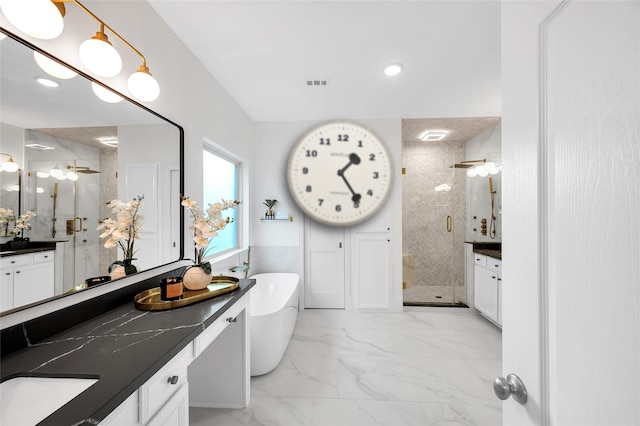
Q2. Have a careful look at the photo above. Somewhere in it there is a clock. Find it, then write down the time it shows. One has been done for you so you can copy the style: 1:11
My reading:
1:24
